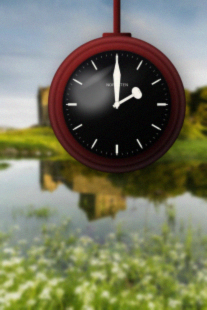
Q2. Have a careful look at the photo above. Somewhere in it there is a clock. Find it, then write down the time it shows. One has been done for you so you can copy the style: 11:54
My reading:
2:00
